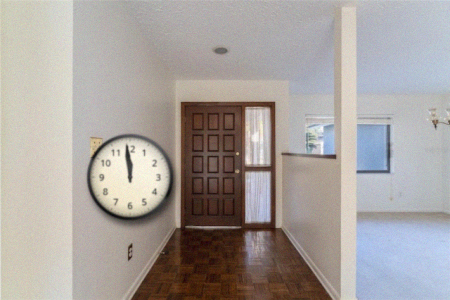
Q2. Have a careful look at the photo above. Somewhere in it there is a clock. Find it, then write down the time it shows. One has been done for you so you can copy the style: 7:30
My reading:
11:59
